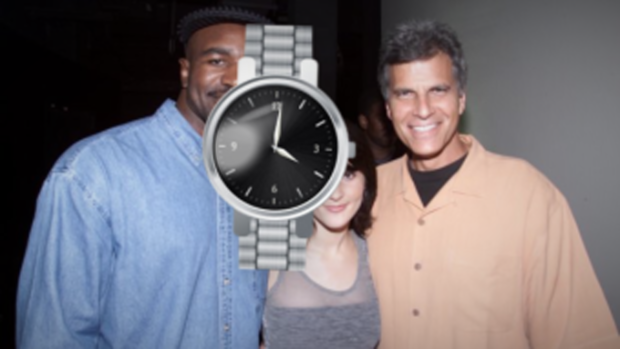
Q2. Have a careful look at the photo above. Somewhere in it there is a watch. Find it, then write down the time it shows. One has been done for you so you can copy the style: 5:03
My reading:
4:01
